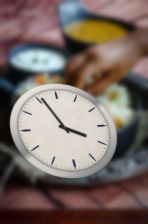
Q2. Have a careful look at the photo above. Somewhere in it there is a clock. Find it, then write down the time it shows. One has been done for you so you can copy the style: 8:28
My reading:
3:56
